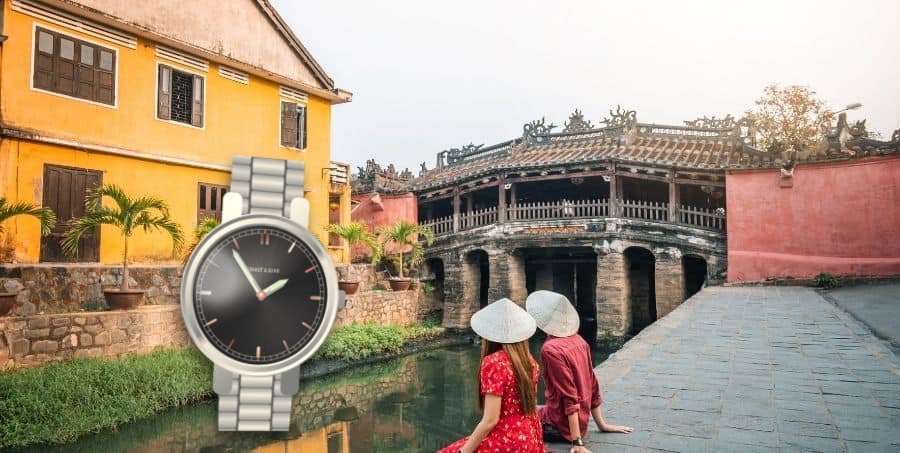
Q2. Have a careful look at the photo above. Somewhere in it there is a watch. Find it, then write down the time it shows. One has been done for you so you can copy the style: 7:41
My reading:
1:54
